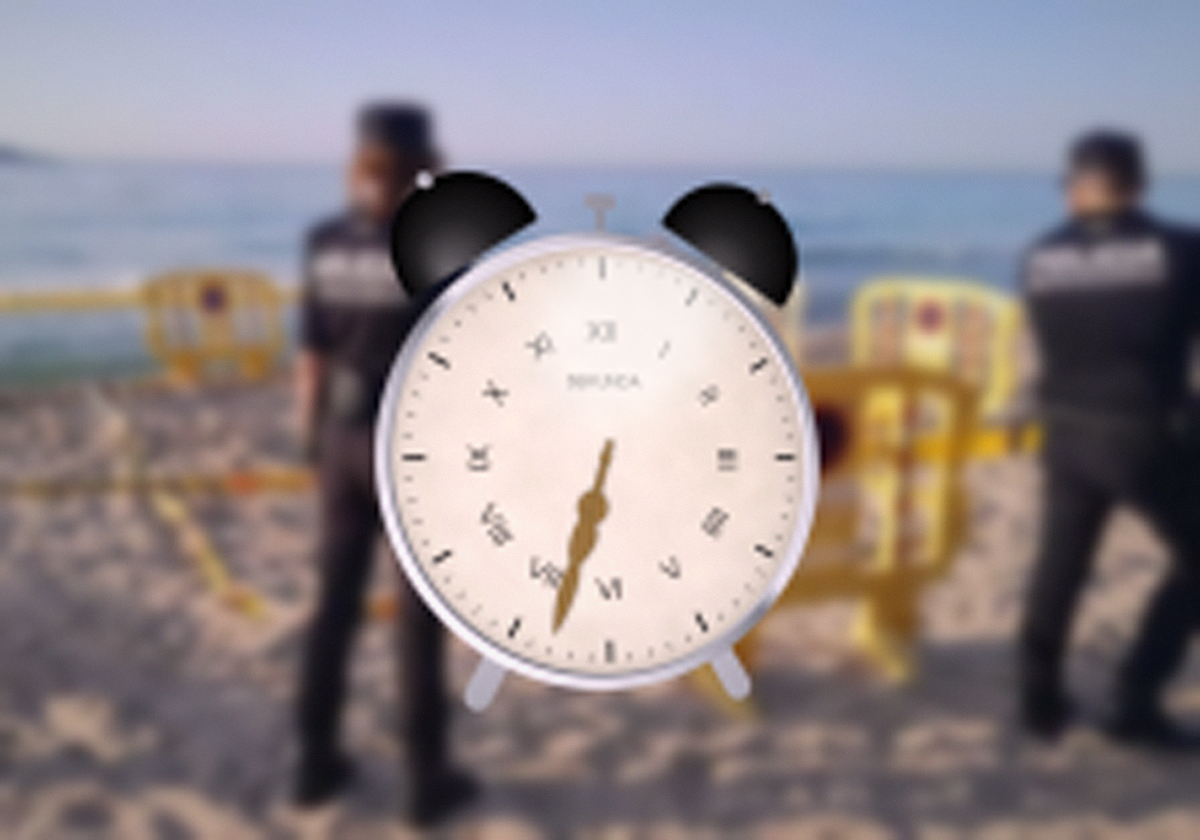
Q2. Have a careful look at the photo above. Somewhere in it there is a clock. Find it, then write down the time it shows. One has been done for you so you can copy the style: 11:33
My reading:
6:33
